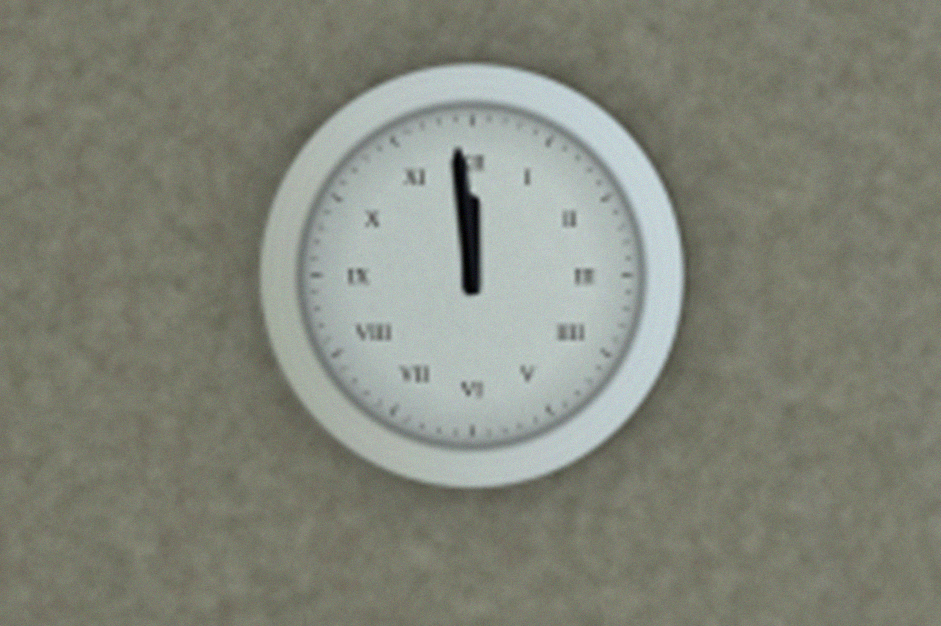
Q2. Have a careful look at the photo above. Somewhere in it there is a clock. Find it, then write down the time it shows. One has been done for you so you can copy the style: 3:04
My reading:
11:59
